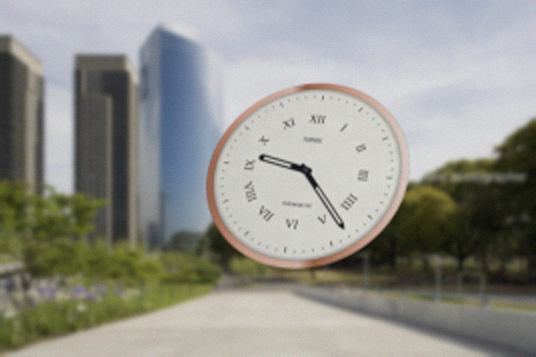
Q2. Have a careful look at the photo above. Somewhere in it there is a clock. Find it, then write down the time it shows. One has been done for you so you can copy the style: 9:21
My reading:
9:23
